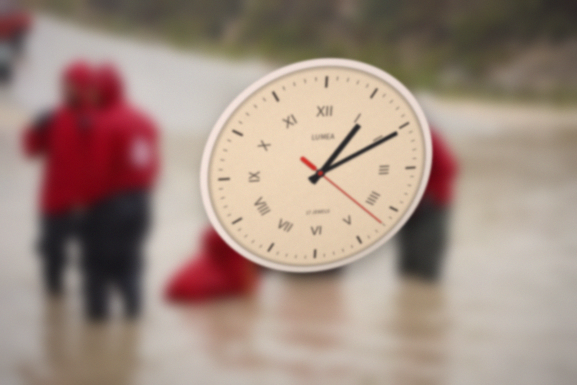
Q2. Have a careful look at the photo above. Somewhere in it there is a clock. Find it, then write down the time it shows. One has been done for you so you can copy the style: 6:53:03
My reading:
1:10:22
